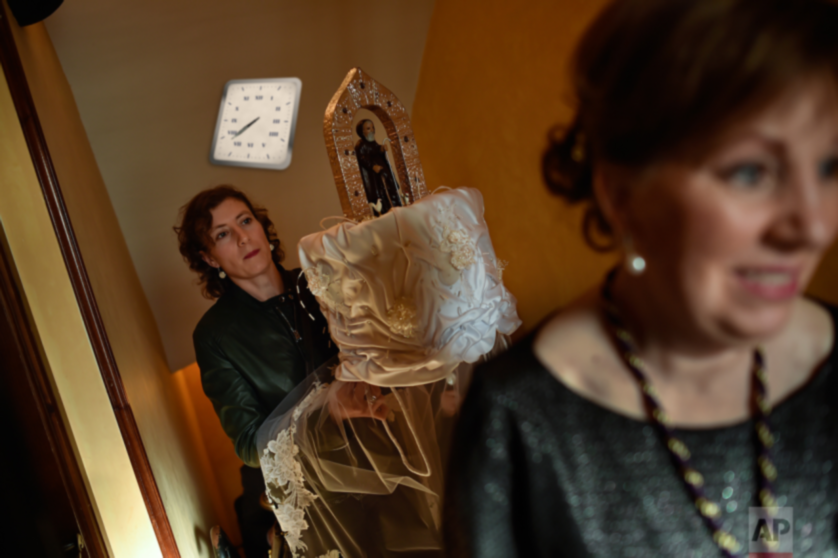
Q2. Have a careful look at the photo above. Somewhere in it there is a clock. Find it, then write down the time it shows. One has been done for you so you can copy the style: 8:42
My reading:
7:38
